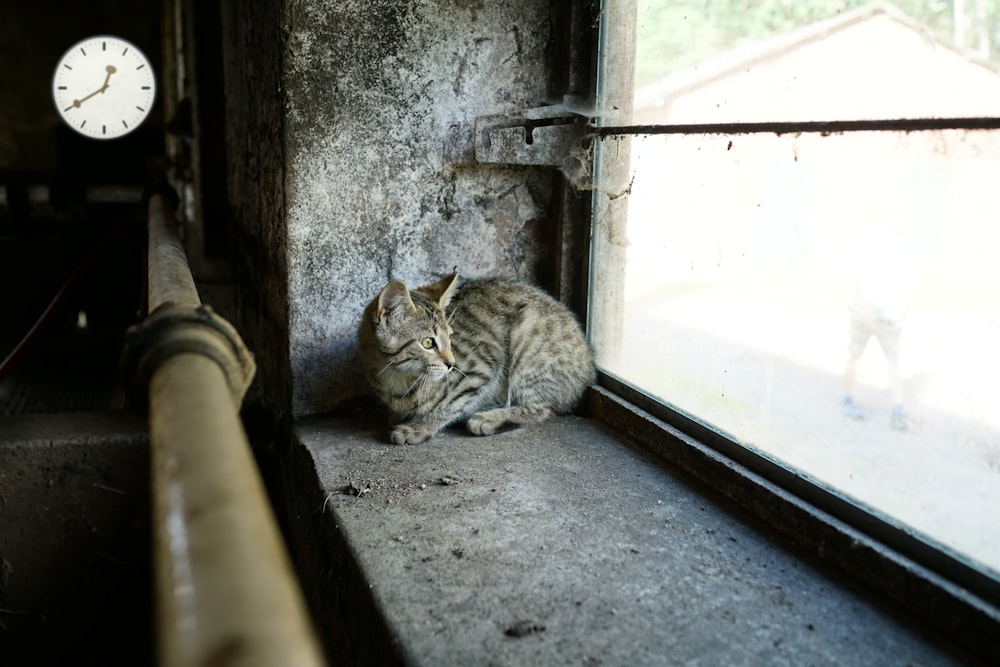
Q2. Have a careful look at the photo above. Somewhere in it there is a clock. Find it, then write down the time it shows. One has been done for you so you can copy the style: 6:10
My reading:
12:40
